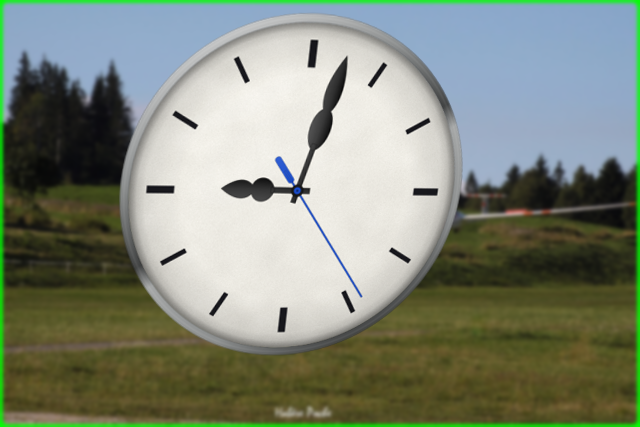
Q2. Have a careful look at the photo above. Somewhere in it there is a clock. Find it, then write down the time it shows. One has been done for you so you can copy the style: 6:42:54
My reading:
9:02:24
